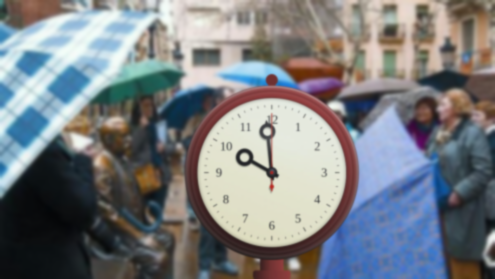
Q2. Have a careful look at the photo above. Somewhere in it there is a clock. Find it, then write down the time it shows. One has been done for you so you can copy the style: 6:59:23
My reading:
9:59:00
